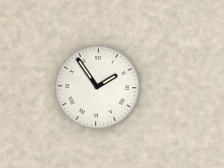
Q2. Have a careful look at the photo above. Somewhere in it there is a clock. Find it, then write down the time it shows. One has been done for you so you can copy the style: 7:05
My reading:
1:54
